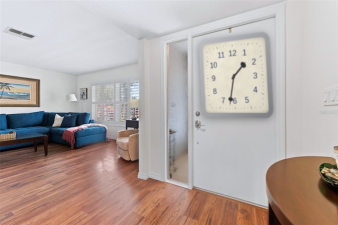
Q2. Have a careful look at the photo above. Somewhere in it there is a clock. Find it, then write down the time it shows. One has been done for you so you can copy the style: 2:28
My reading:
1:32
